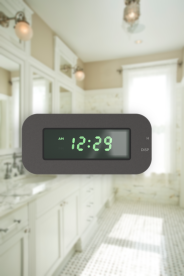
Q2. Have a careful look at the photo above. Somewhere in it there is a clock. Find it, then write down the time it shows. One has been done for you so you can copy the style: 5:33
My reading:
12:29
